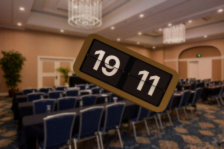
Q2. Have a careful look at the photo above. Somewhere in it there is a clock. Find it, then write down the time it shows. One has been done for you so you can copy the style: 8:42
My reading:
19:11
